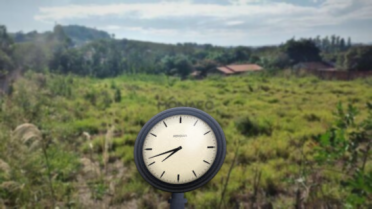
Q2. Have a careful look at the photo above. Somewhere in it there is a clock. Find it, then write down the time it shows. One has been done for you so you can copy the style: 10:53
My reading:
7:42
